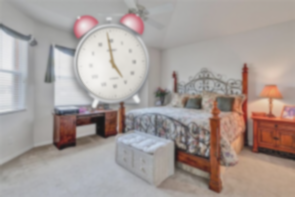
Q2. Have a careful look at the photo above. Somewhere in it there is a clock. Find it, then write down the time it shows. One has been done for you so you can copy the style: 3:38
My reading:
4:59
